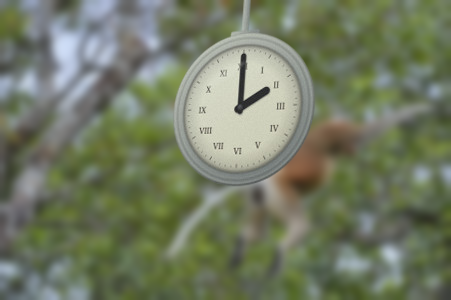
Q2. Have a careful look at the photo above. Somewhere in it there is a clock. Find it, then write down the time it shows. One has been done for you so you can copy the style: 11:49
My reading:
2:00
